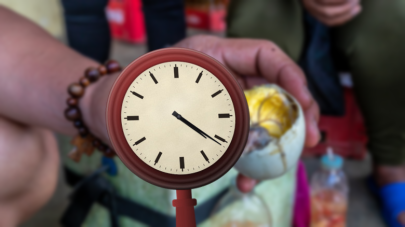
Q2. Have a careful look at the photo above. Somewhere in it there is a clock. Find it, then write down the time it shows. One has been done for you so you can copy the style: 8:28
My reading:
4:21
